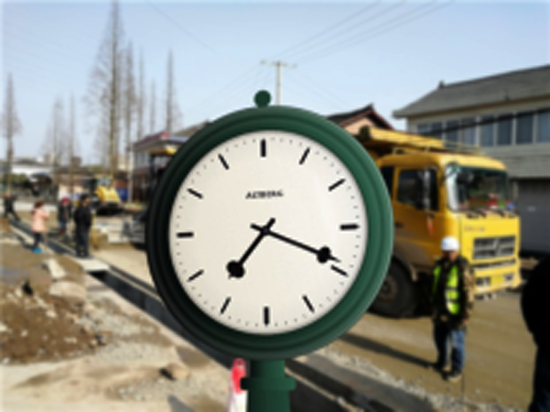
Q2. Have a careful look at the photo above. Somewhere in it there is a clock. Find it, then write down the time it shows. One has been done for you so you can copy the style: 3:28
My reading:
7:19
